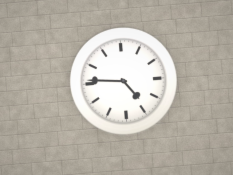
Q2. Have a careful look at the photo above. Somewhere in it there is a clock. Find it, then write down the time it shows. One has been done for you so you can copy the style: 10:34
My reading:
4:46
